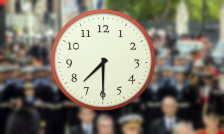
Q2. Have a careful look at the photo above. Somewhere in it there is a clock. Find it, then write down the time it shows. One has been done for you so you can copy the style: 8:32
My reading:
7:30
